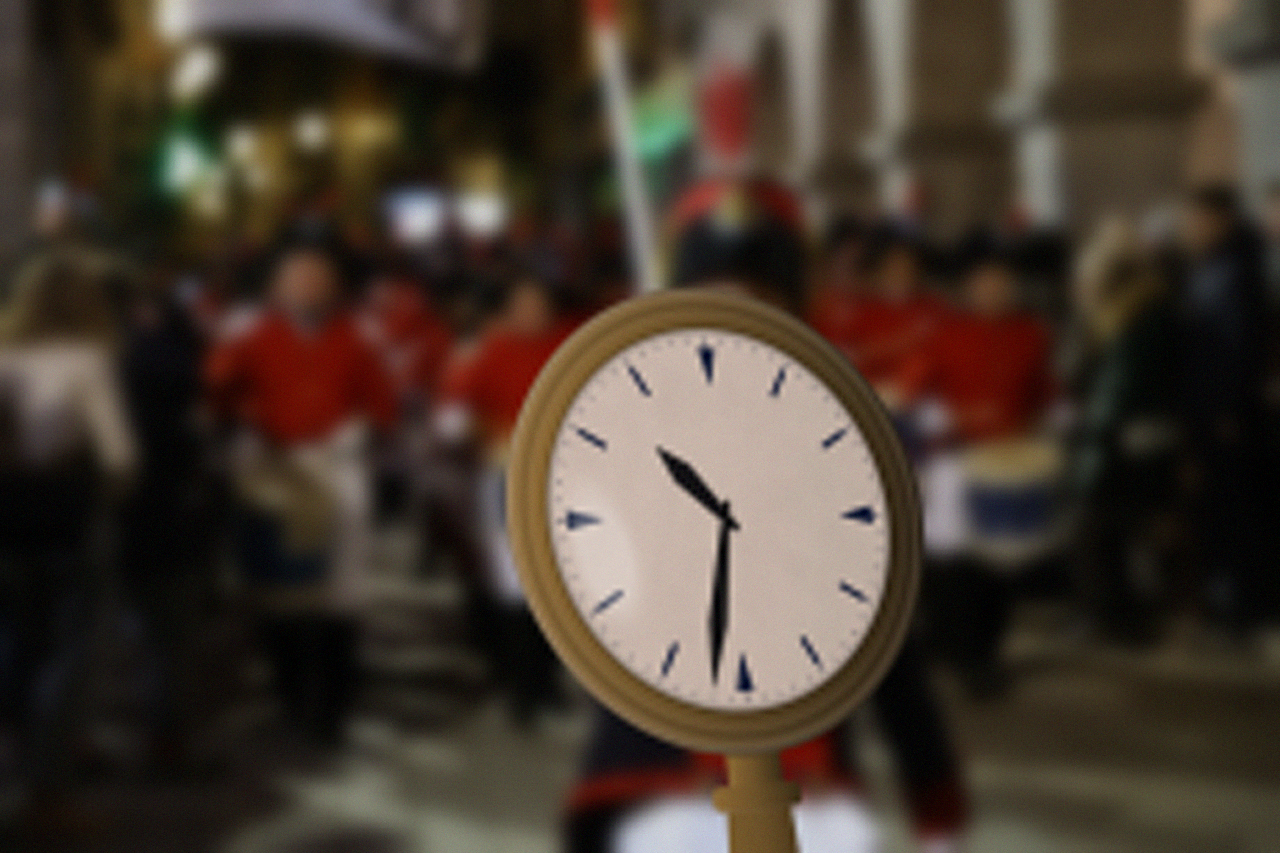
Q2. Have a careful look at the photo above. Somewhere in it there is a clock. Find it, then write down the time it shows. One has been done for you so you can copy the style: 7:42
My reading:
10:32
